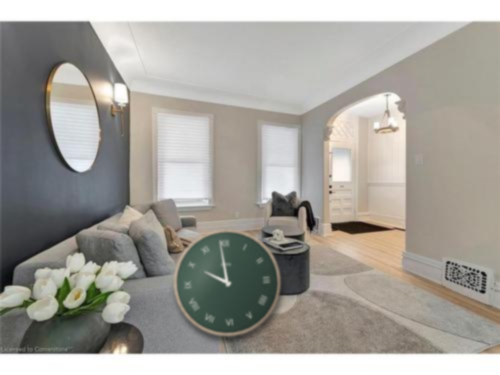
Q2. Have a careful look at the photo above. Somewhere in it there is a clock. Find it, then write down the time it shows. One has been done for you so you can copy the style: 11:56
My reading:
9:59
